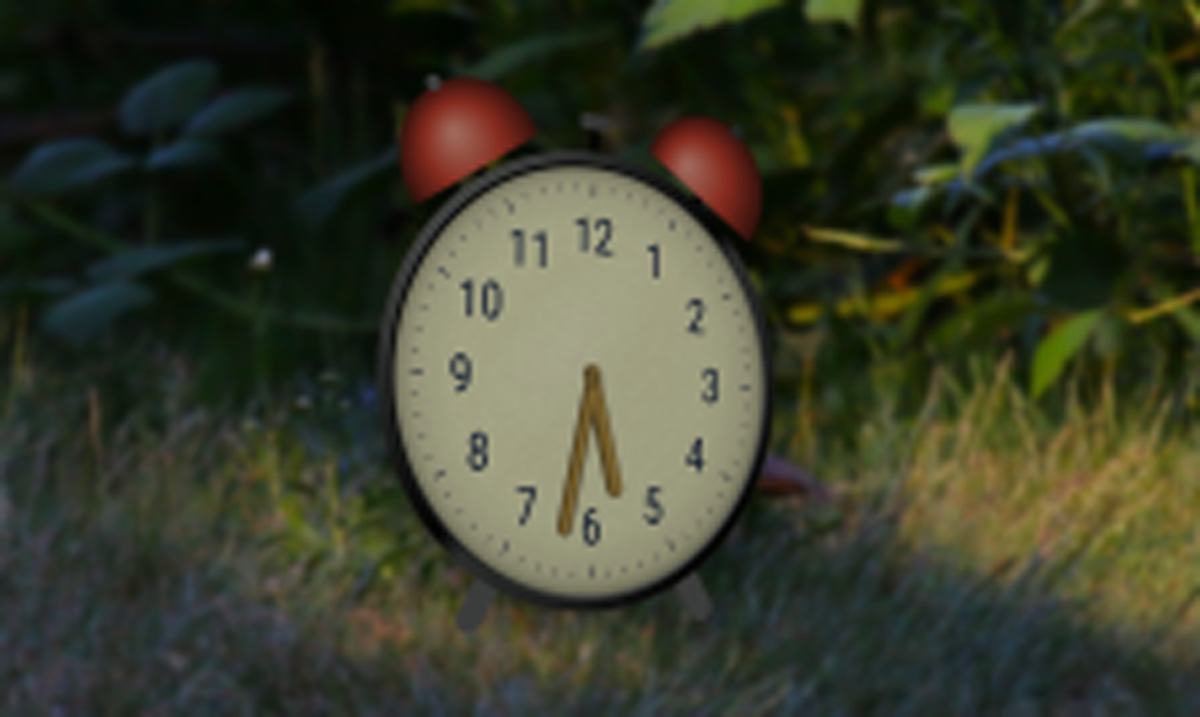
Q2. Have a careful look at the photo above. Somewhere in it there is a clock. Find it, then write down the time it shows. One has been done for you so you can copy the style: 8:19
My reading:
5:32
